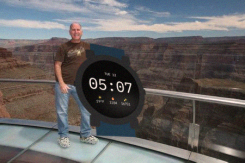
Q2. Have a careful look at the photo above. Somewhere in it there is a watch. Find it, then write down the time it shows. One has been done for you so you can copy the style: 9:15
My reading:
5:07
